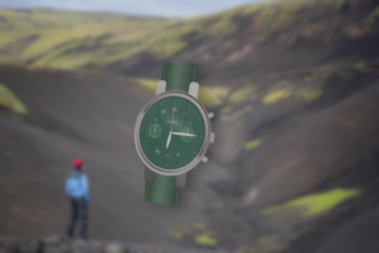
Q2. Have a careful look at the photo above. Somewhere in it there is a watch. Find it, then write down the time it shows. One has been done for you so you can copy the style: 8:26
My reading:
6:15
